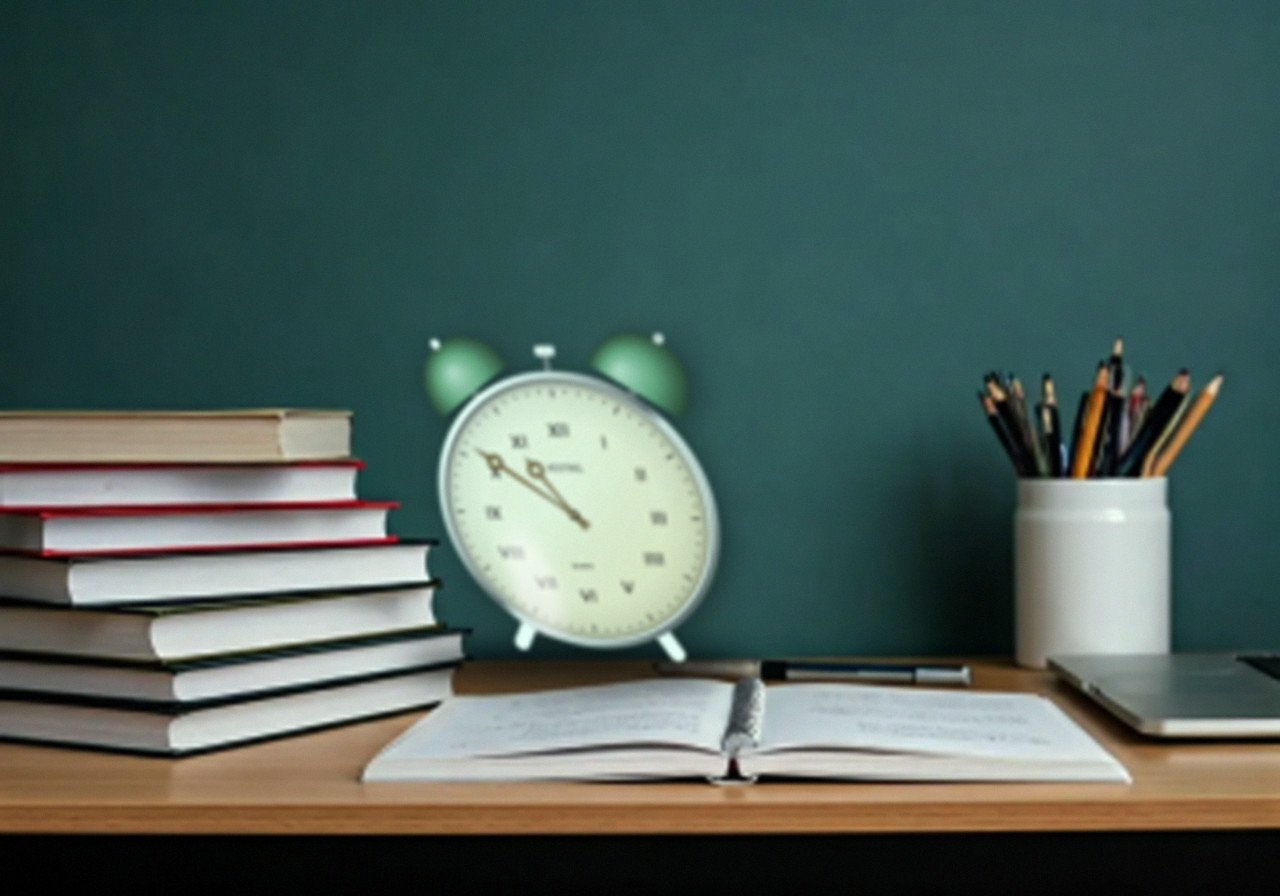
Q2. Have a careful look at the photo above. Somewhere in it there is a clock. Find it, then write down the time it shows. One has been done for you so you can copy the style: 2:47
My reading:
10:51
